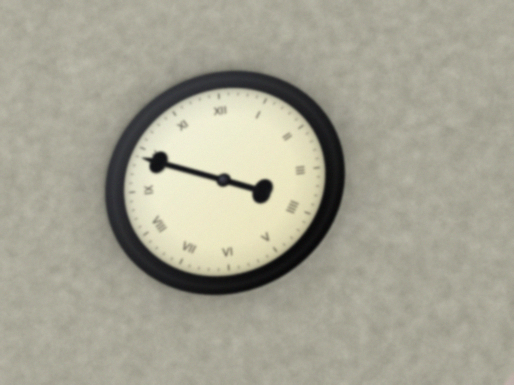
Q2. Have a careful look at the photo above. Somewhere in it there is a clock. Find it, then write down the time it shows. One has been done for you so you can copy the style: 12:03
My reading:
3:49
